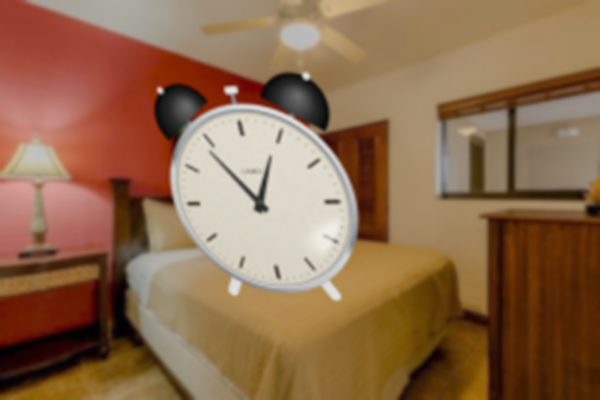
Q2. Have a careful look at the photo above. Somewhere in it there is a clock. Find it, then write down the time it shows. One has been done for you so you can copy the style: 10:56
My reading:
12:54
